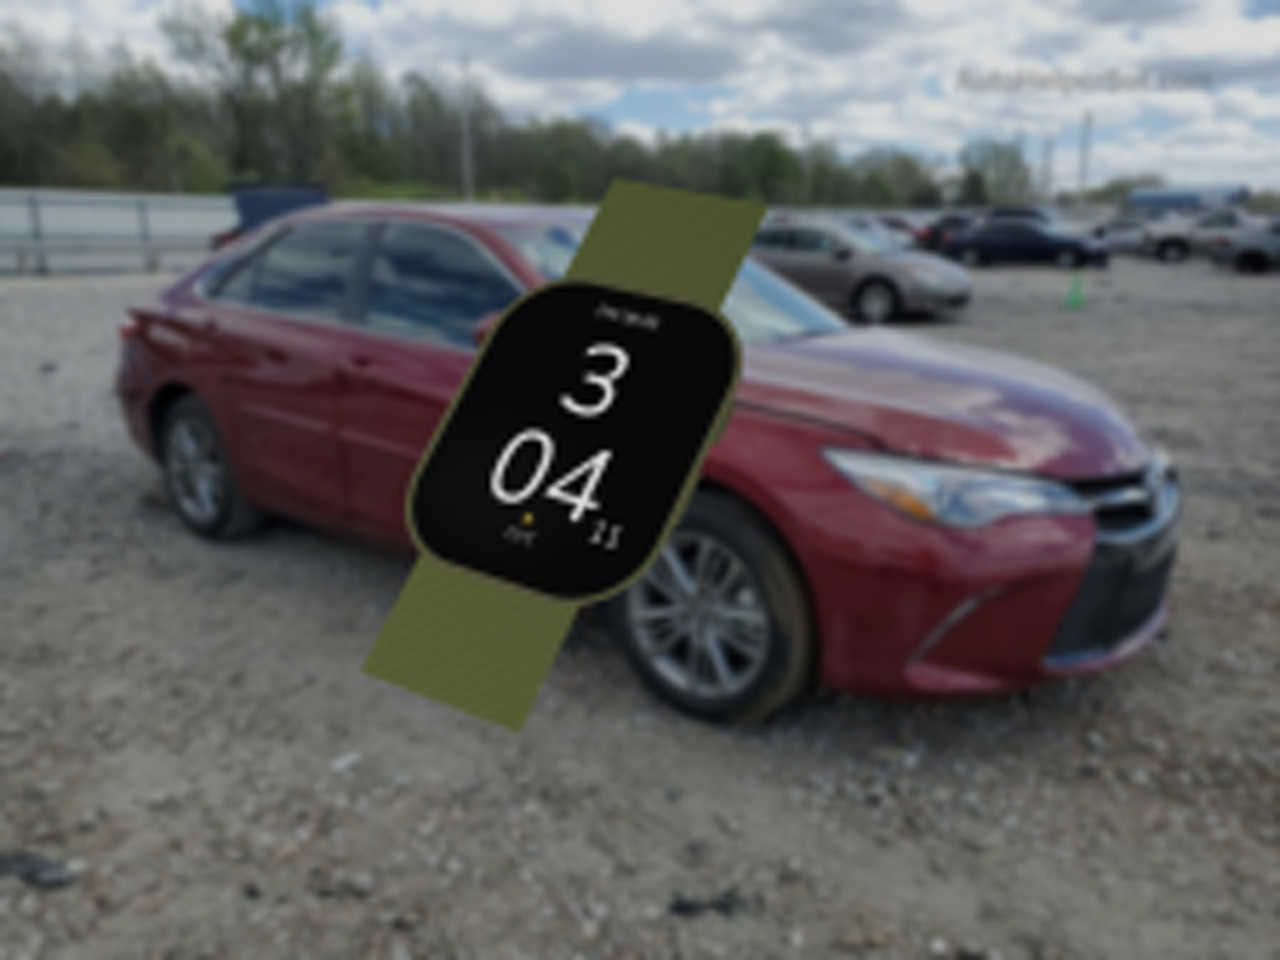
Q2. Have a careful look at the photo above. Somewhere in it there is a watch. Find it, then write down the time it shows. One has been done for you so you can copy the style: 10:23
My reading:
3:04
